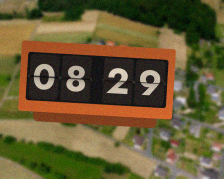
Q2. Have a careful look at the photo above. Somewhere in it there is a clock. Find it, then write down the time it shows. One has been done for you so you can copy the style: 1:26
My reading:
8:29
